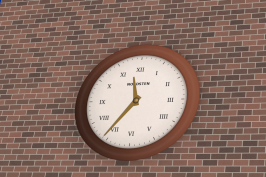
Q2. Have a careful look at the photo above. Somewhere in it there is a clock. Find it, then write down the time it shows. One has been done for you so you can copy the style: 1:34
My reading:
11:36
